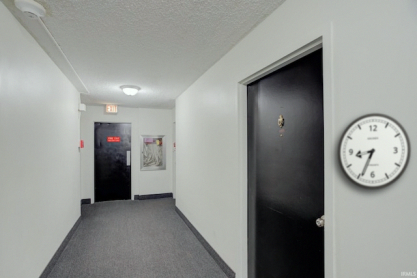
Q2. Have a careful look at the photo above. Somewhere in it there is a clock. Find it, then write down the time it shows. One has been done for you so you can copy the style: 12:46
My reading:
8:34
